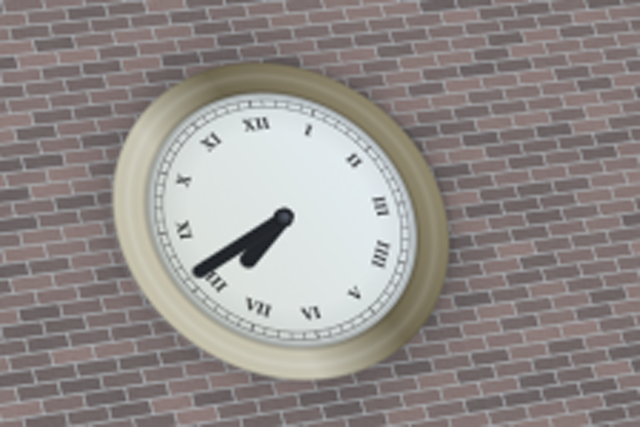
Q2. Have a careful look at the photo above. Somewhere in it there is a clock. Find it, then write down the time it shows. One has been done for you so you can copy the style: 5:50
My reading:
7:41
